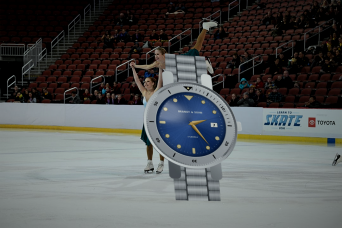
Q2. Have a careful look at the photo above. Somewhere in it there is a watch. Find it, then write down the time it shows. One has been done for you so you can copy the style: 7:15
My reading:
2:24
